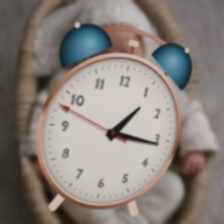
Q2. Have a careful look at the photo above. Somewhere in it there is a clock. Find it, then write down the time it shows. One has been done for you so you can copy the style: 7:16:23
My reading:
1:15:48
